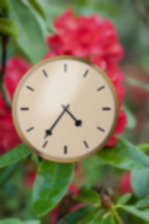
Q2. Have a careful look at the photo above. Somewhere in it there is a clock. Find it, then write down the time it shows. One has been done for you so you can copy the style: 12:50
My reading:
4:36
